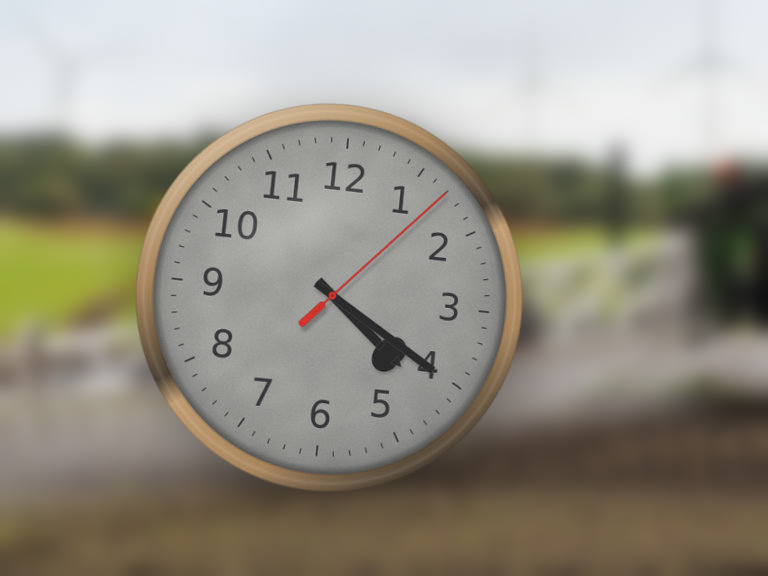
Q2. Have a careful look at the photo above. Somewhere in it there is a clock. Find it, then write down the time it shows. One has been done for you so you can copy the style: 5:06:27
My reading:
4:20:07
